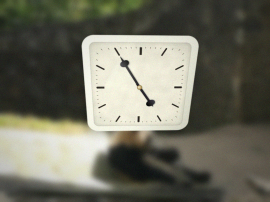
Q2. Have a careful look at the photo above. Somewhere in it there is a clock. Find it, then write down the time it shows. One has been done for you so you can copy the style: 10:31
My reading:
4:55
